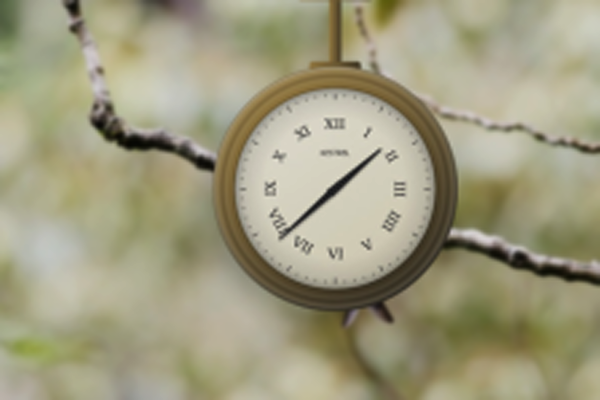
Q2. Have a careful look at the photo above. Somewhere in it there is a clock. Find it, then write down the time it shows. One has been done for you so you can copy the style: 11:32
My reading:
1:38
